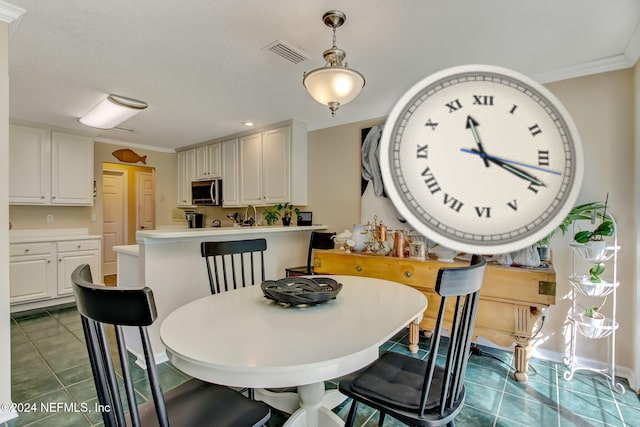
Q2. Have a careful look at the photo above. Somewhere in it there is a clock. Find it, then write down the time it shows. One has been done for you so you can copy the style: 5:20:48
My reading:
11:19:17
